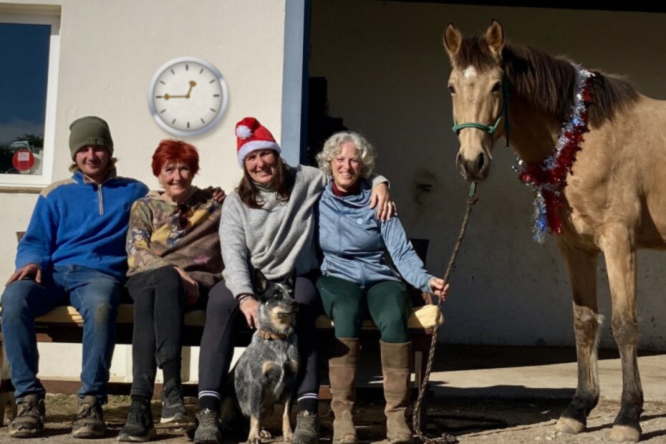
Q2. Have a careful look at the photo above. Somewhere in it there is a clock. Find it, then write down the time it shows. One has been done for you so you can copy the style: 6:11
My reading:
12:45
